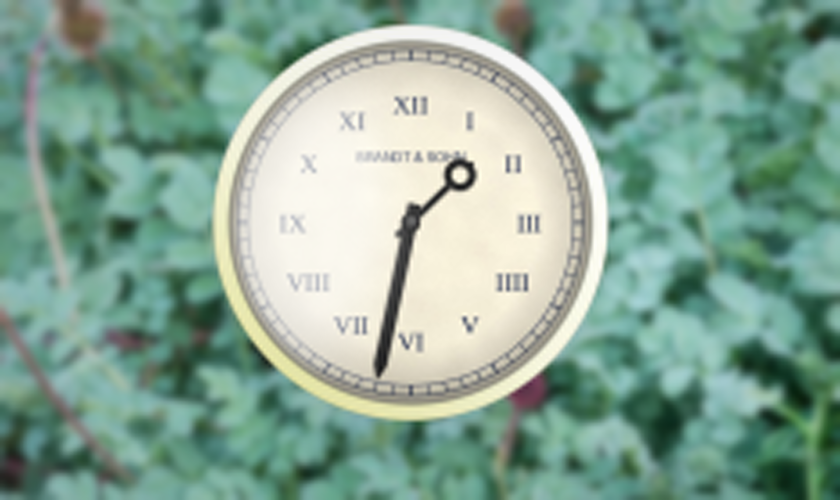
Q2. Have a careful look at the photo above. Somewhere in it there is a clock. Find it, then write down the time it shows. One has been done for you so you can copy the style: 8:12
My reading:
1:32
